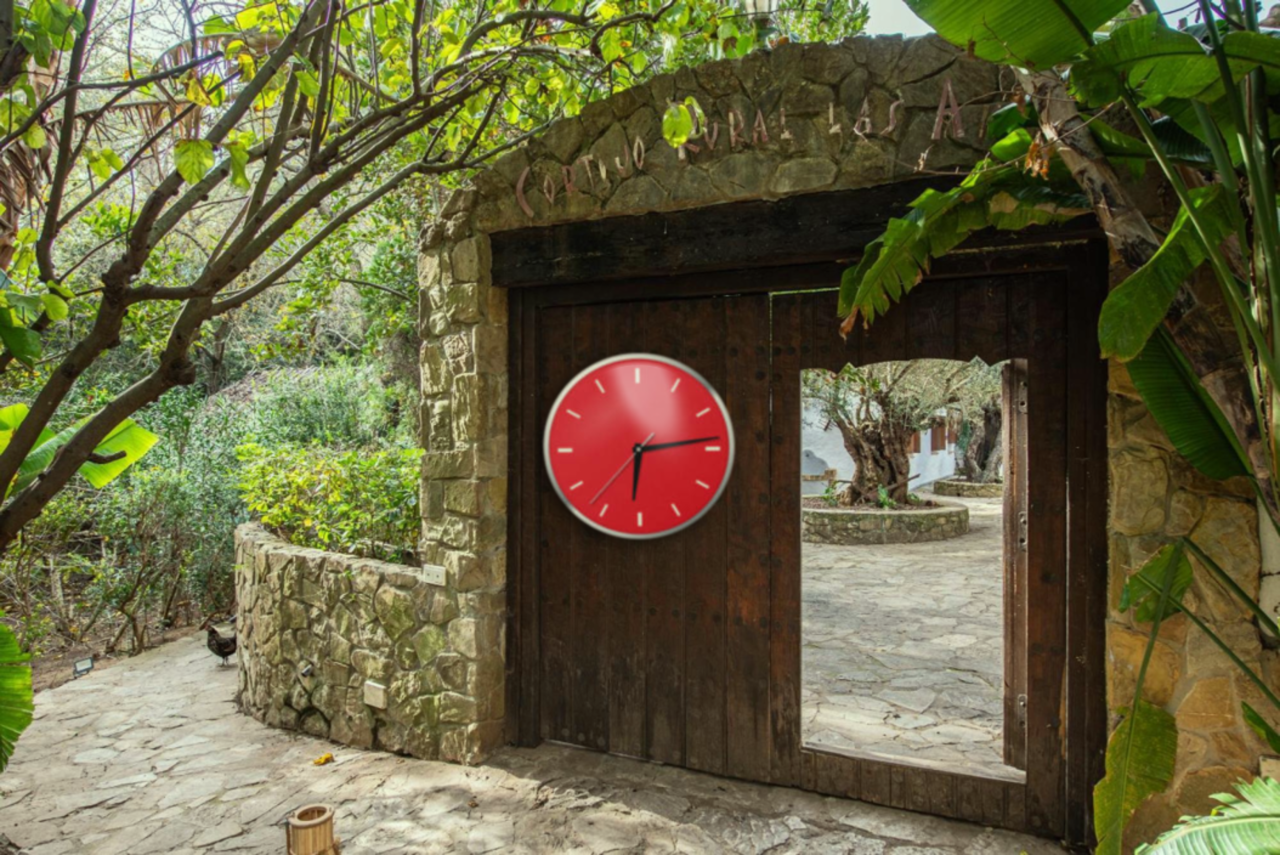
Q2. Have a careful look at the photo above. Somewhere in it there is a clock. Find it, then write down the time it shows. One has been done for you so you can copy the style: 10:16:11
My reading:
6:13:37
